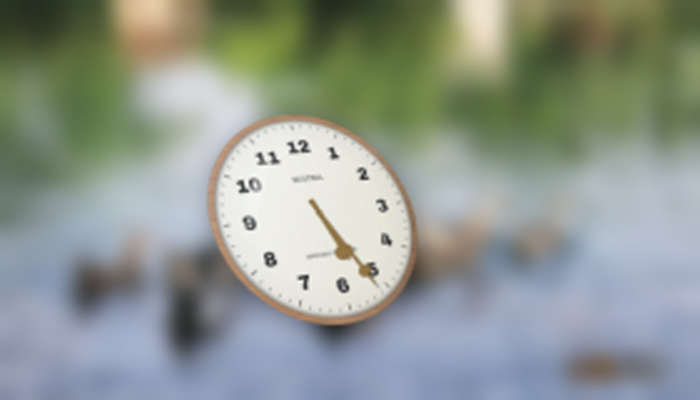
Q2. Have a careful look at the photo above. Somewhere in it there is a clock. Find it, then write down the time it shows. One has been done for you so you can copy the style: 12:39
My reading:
5:26
